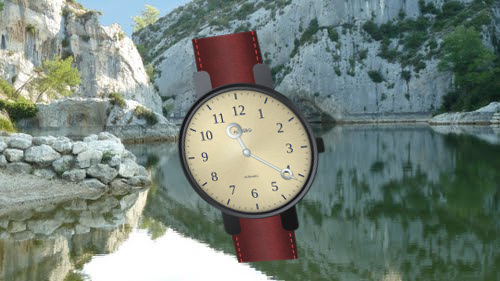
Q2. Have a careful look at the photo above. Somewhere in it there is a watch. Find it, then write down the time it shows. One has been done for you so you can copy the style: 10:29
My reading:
11:21
